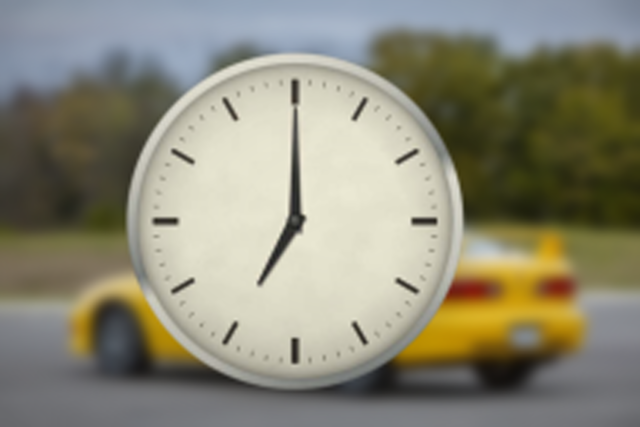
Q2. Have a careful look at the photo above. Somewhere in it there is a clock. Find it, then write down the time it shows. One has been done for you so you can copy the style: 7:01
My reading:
7:00
